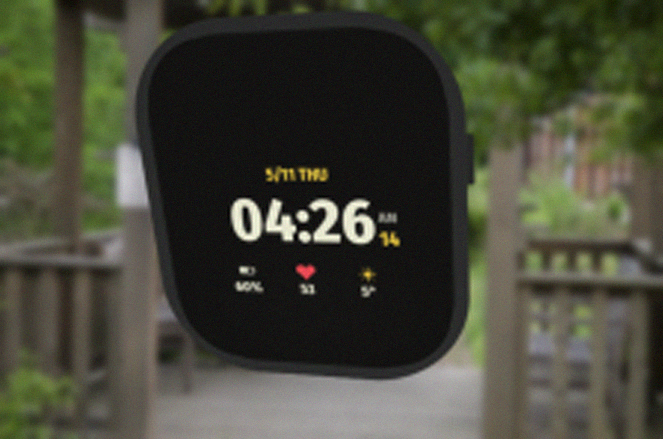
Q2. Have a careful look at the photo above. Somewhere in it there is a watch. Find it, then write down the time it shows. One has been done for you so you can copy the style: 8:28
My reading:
4:26
